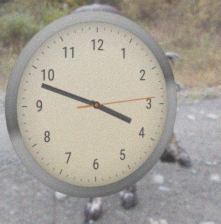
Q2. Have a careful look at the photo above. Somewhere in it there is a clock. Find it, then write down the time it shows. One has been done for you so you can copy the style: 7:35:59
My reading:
3:48:14
